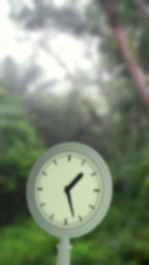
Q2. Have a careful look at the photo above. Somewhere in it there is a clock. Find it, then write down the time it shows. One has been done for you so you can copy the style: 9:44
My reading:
1:27
